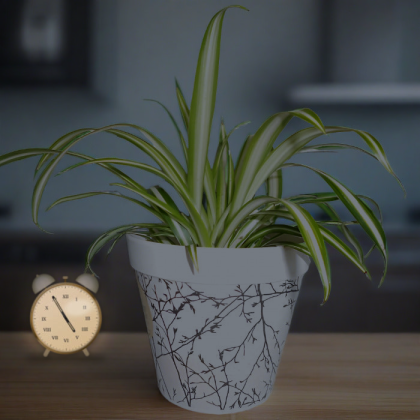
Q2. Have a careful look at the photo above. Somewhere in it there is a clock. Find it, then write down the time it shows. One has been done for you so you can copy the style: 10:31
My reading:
4:55
